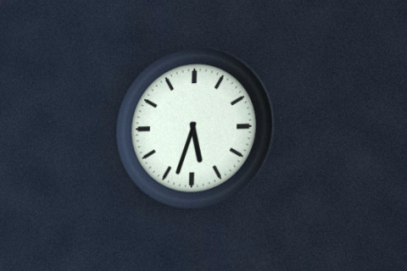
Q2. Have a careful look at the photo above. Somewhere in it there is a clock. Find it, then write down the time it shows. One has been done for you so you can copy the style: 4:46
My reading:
5:33
